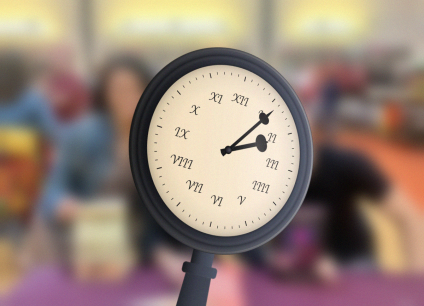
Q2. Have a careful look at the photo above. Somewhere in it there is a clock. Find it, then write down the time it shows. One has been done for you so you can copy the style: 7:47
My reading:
2:06
